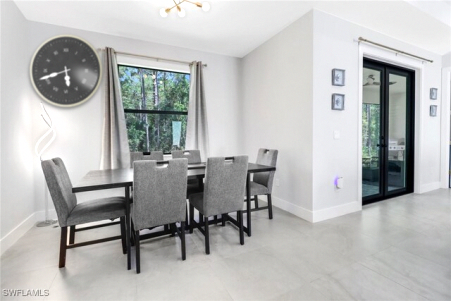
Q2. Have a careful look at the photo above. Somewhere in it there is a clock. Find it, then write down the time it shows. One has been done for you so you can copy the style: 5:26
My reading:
5:42
